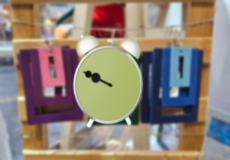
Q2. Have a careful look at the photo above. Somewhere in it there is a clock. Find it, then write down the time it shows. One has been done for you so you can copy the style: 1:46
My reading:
9:49
